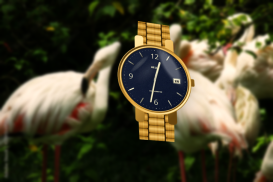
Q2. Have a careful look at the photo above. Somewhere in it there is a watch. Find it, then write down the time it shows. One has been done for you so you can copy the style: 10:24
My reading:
12:32
